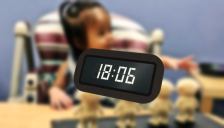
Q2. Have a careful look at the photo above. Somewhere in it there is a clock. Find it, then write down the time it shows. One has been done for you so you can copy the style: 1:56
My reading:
18:06
